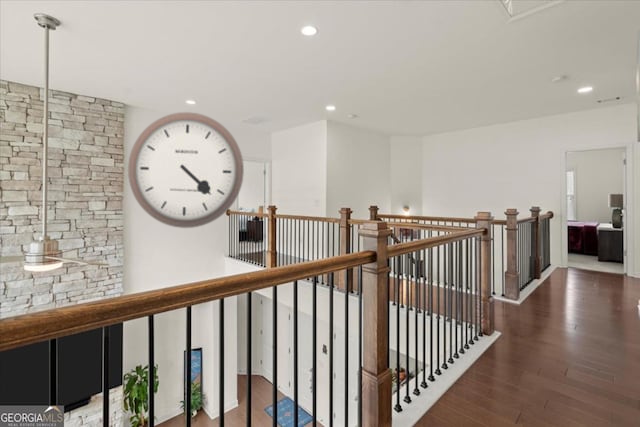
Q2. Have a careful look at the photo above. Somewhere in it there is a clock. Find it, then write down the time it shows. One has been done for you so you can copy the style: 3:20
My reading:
4:22
